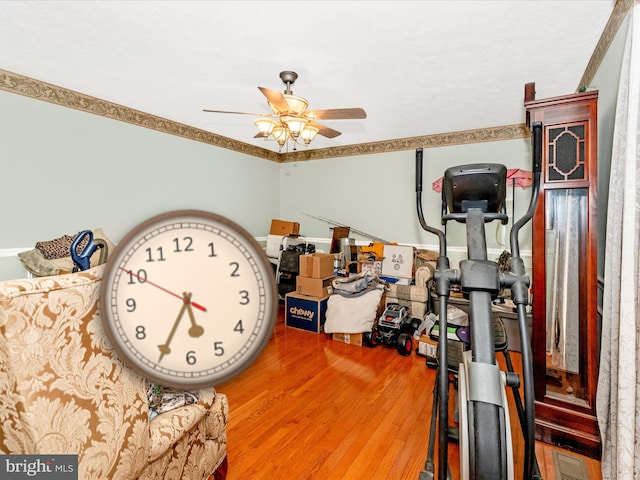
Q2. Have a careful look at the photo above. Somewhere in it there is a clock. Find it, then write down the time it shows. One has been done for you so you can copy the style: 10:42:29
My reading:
5:34:50
